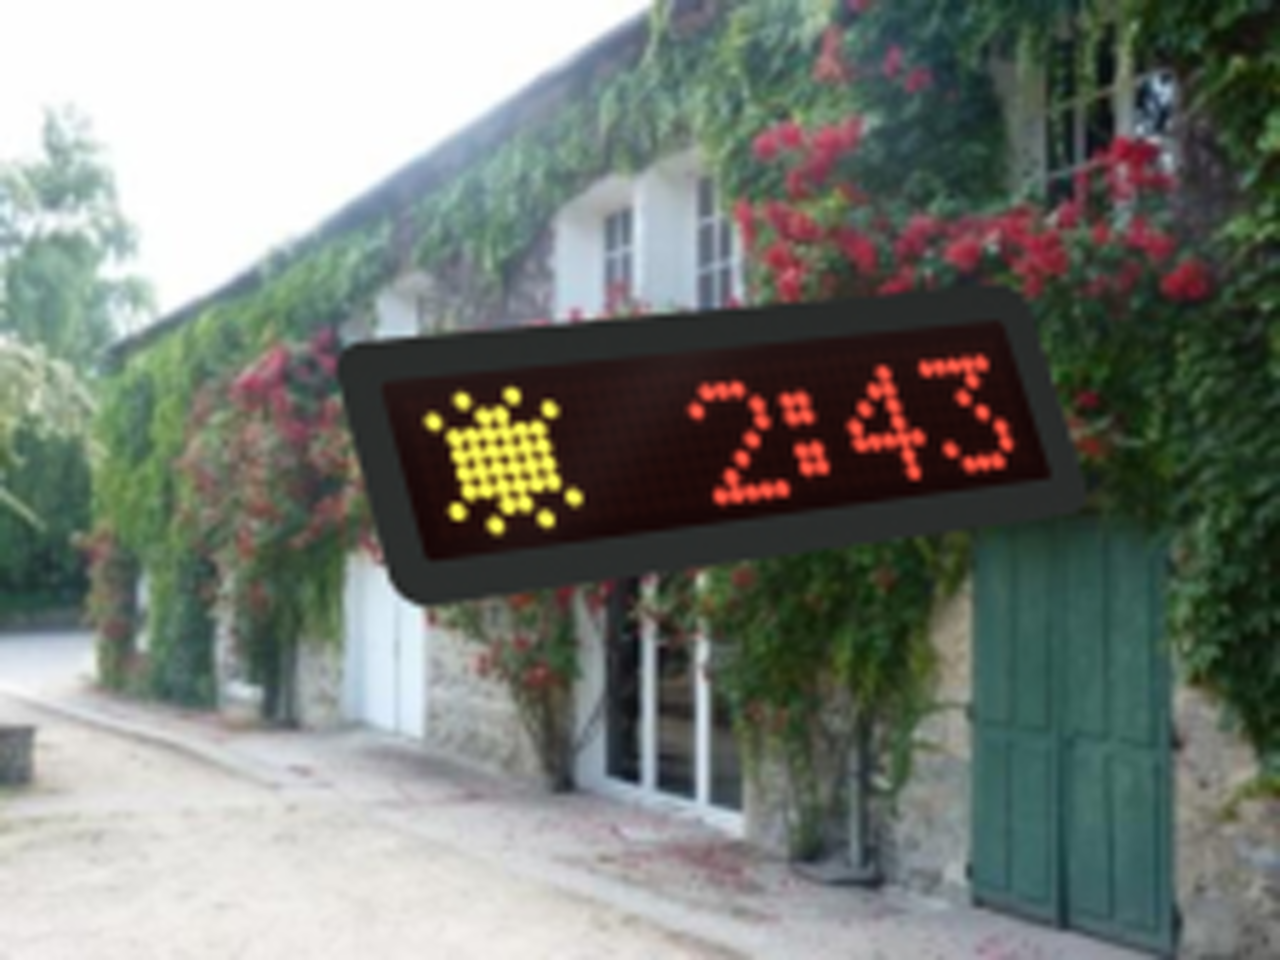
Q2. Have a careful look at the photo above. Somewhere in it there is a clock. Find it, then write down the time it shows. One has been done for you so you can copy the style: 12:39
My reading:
2:43
